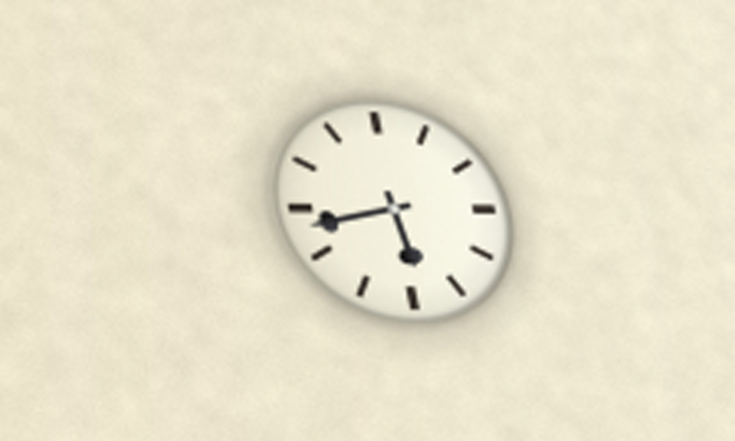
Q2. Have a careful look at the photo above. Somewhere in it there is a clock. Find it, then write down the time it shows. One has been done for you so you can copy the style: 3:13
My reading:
5:43
